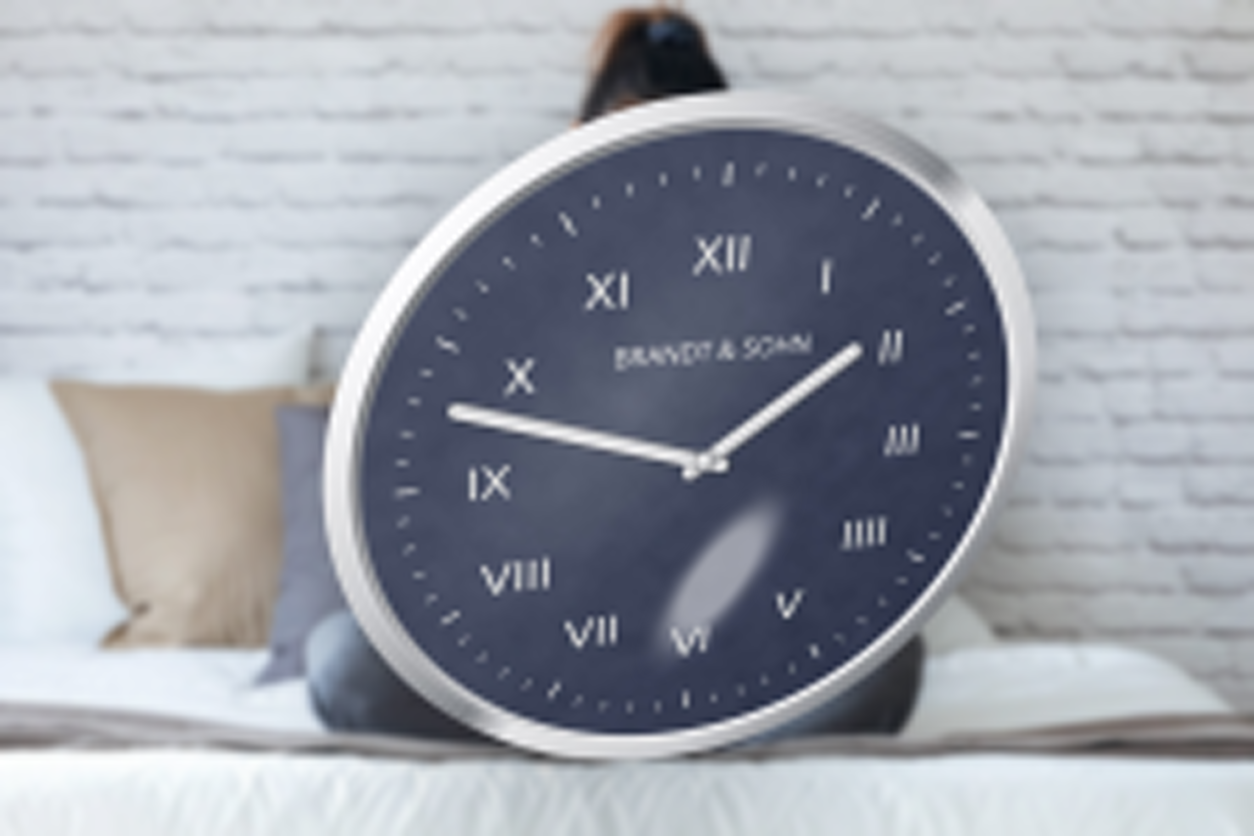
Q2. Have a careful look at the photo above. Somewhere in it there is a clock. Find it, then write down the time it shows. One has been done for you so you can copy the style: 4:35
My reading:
1:48
